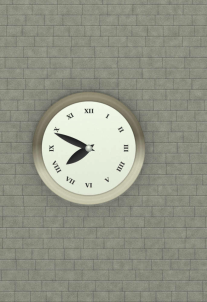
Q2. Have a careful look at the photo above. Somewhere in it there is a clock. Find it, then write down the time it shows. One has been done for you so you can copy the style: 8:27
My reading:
7:49
